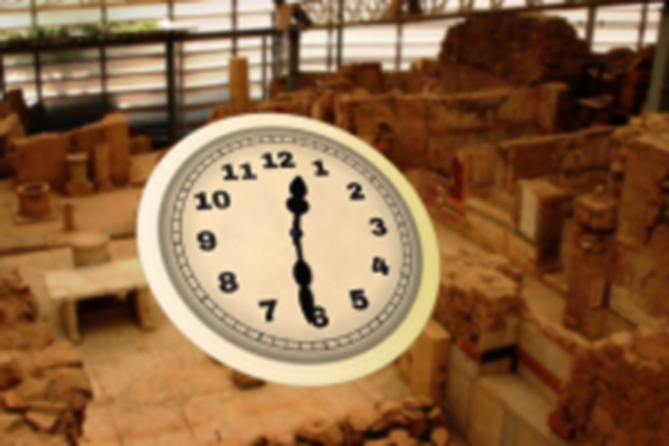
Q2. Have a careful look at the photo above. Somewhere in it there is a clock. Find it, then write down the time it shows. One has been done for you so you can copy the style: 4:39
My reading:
12:31
